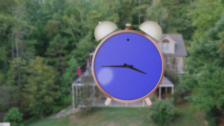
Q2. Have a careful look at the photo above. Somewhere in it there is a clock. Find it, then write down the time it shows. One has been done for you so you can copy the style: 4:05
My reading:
3:45
